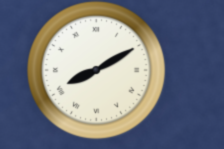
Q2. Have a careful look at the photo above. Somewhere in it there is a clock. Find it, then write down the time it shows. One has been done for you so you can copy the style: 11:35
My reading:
8:10
